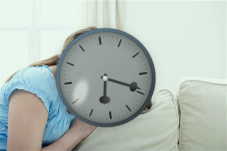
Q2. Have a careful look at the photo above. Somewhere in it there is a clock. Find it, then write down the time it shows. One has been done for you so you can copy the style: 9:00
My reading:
6:19
